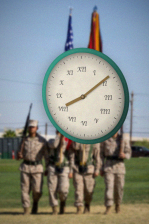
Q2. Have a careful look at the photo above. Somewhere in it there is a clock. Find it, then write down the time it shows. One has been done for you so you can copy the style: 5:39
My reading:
8:09
